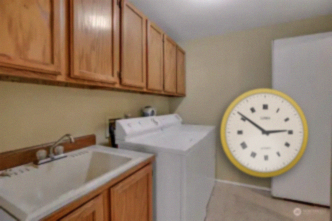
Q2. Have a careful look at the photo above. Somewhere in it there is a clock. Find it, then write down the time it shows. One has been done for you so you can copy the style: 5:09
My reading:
2:51
